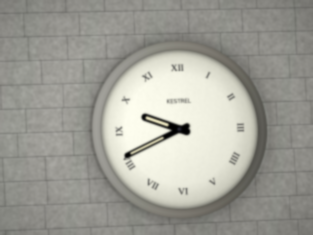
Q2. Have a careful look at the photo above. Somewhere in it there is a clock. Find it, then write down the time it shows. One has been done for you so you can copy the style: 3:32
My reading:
9:41
